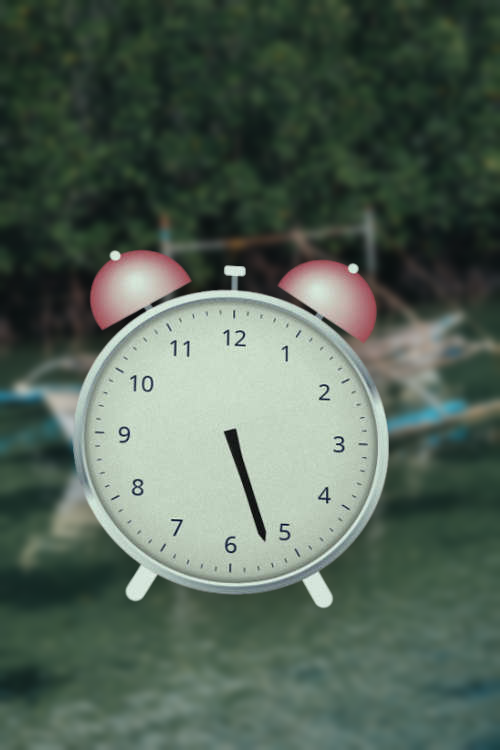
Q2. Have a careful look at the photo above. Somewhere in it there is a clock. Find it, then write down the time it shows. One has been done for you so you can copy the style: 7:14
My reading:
5:27
